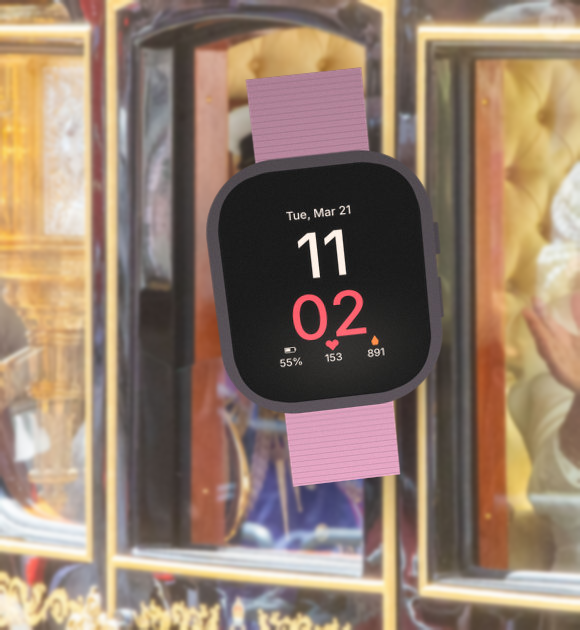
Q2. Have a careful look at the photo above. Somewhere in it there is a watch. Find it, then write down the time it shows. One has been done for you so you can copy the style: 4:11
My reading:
11:02
